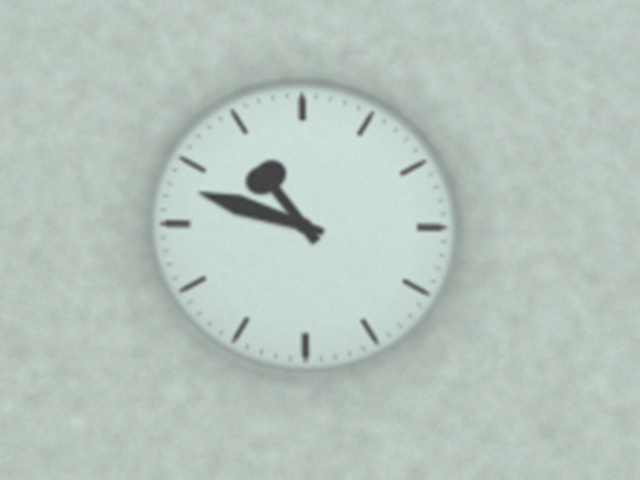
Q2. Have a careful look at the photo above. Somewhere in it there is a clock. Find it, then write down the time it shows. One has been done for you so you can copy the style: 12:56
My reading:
10:48
